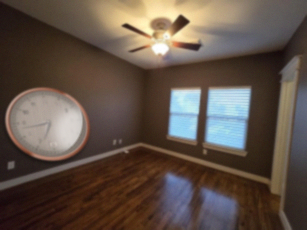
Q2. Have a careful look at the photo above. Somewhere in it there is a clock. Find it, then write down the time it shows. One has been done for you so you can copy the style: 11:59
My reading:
6:43
